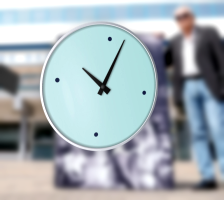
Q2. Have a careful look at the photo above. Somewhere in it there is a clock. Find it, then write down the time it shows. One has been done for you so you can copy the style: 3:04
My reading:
10:03
